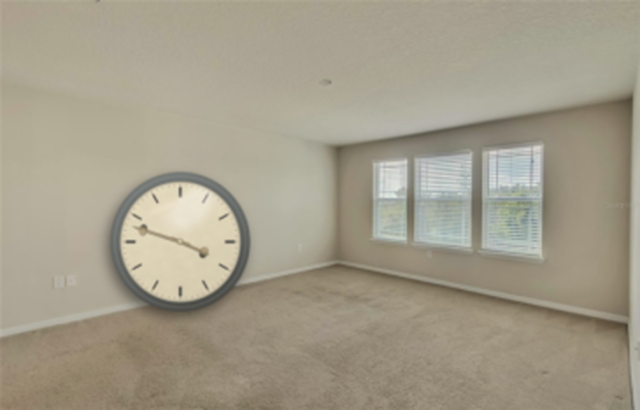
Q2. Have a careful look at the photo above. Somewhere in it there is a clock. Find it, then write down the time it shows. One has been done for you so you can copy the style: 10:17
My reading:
3:48
